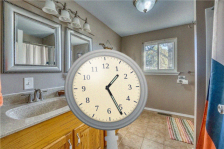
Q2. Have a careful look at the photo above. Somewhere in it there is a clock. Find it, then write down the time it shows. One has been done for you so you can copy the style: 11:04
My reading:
1:26
